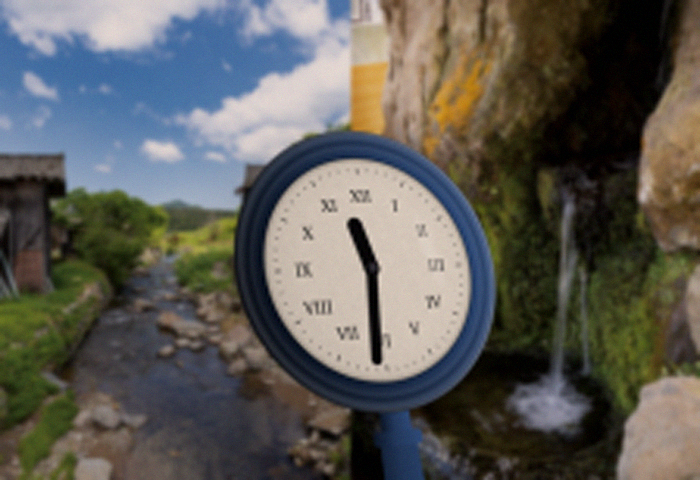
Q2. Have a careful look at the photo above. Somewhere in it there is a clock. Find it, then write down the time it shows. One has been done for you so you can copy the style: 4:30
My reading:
11:31
